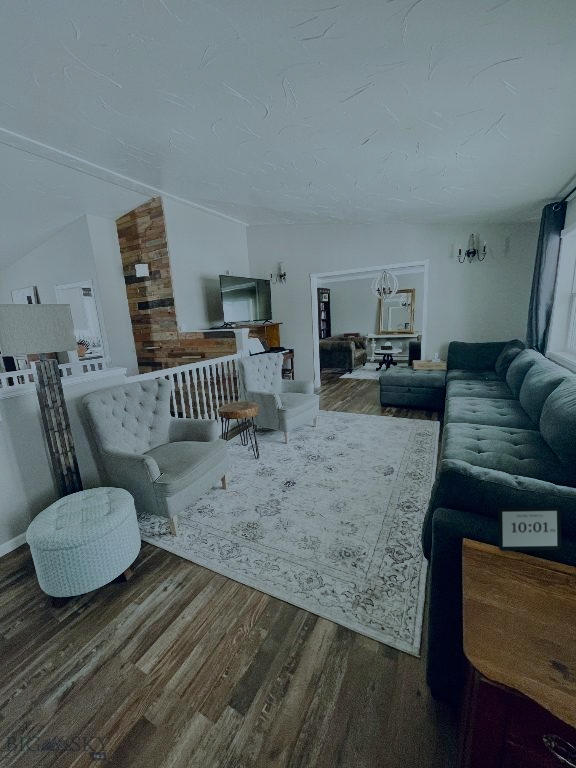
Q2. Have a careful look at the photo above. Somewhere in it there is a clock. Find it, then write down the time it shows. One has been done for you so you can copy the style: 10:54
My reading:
10:01
